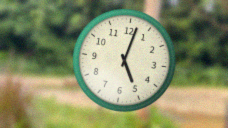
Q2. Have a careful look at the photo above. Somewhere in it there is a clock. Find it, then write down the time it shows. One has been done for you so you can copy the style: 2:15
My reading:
5:02
